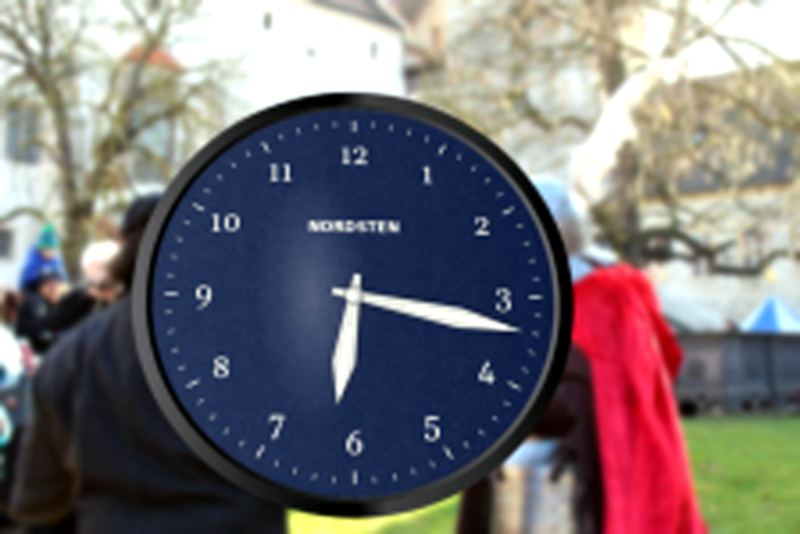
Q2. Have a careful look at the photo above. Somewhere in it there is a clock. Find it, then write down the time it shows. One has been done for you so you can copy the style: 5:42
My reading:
6:17
